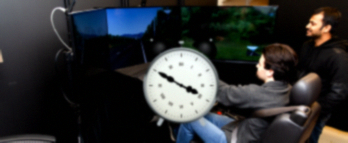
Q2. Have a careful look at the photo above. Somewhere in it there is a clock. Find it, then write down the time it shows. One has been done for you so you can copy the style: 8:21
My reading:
3:50
